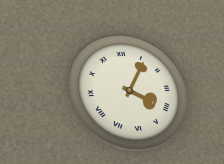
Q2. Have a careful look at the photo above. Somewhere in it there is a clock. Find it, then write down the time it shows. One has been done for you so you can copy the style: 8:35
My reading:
4:06
